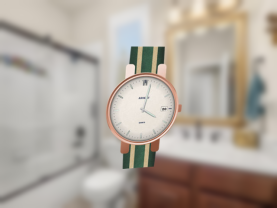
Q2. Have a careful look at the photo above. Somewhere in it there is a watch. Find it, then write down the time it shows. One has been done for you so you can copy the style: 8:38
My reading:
4:02
